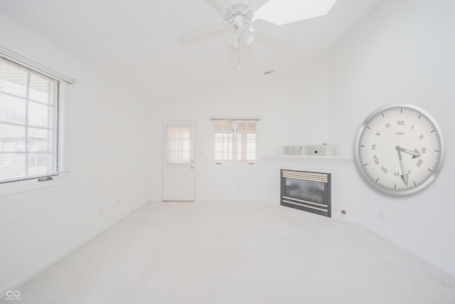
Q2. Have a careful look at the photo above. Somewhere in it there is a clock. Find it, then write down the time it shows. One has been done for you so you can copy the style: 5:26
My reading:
3:27
